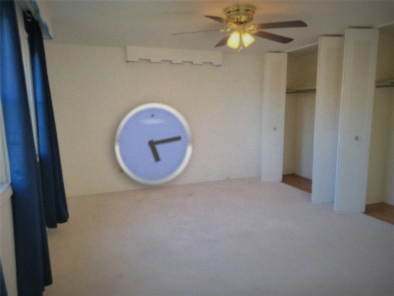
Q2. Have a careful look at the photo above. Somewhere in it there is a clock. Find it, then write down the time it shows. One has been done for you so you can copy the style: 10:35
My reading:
5:13
